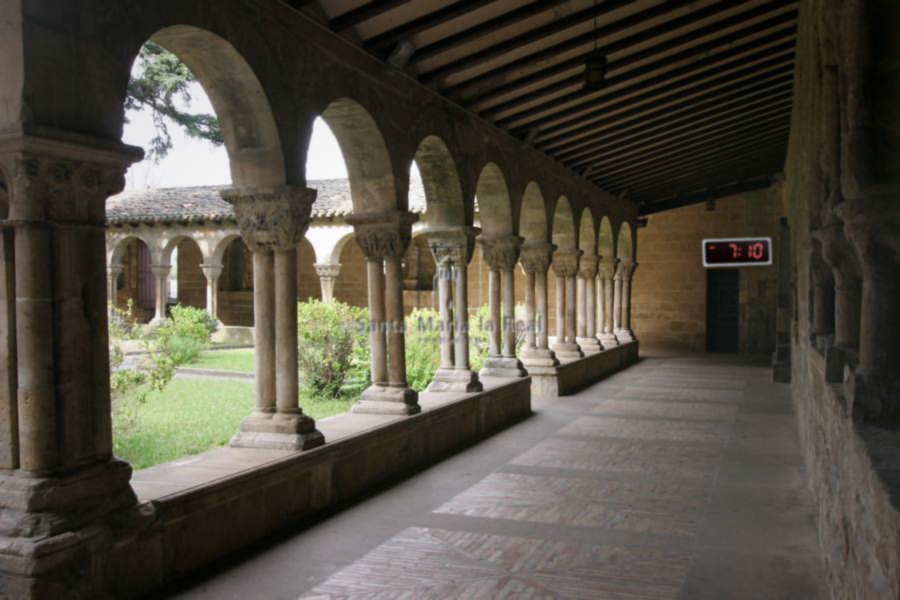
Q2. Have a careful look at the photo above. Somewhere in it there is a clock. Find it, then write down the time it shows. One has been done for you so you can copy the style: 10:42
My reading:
7:10
